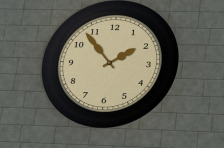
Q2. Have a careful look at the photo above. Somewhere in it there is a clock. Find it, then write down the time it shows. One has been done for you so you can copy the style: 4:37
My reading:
1:53
